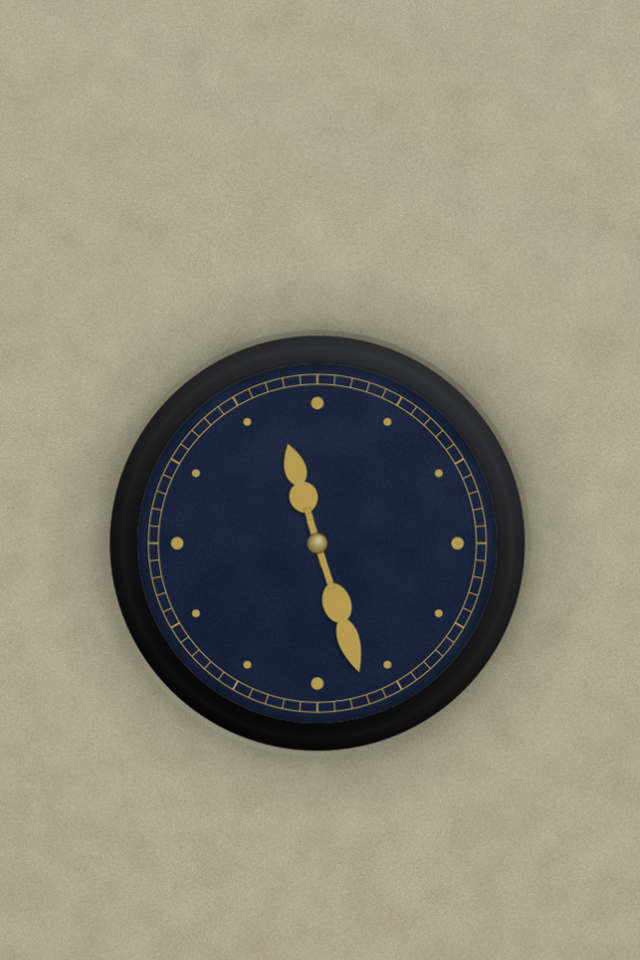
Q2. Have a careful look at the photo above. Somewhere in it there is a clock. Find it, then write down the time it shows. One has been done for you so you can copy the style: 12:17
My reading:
11:27
